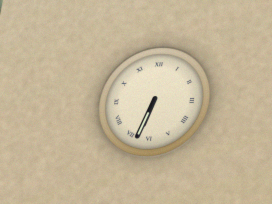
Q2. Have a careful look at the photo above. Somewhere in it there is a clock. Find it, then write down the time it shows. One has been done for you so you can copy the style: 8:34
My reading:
6:33
